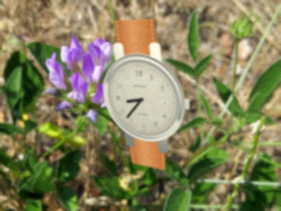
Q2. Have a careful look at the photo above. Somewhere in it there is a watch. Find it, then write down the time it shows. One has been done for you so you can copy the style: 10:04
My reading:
8:37
